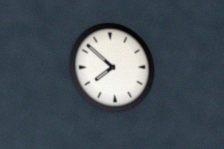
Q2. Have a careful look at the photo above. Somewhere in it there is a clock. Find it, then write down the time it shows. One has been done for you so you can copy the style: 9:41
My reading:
7:52
